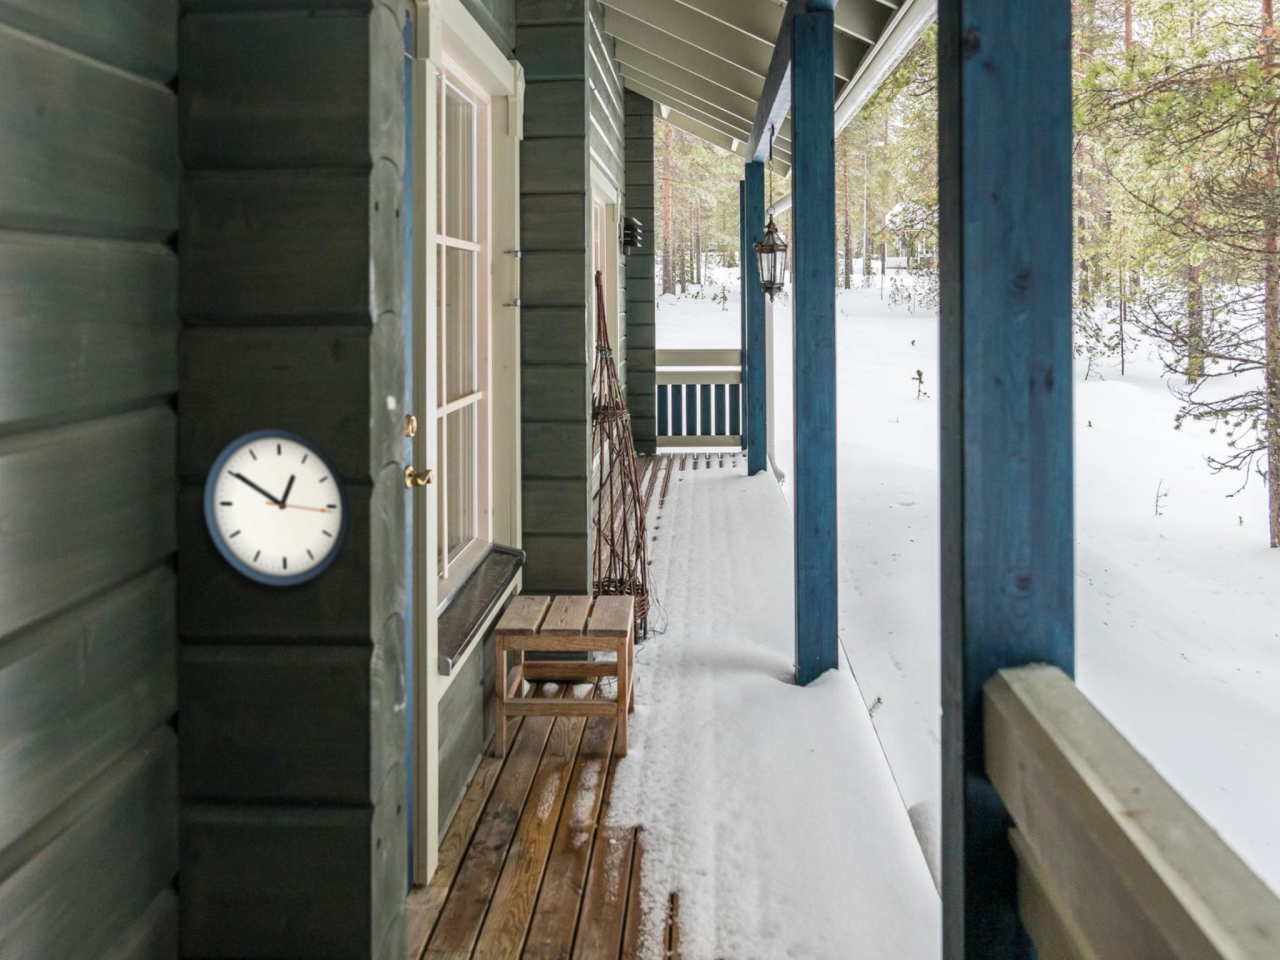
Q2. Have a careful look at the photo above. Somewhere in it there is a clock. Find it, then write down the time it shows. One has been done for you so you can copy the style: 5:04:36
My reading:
12:50:16
